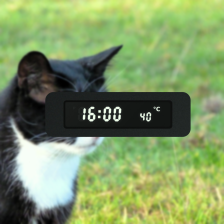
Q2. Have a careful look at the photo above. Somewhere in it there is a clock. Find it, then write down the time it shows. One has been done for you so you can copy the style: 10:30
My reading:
16:00
